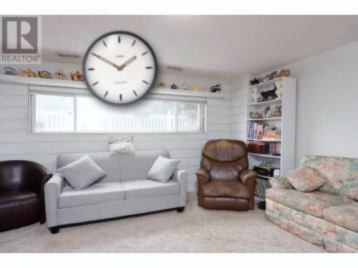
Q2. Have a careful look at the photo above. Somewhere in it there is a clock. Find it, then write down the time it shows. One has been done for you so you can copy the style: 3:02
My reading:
1:50
